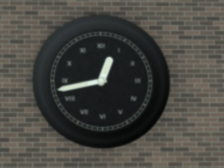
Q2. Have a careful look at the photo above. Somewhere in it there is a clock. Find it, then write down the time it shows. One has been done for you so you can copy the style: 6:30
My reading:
12:43
